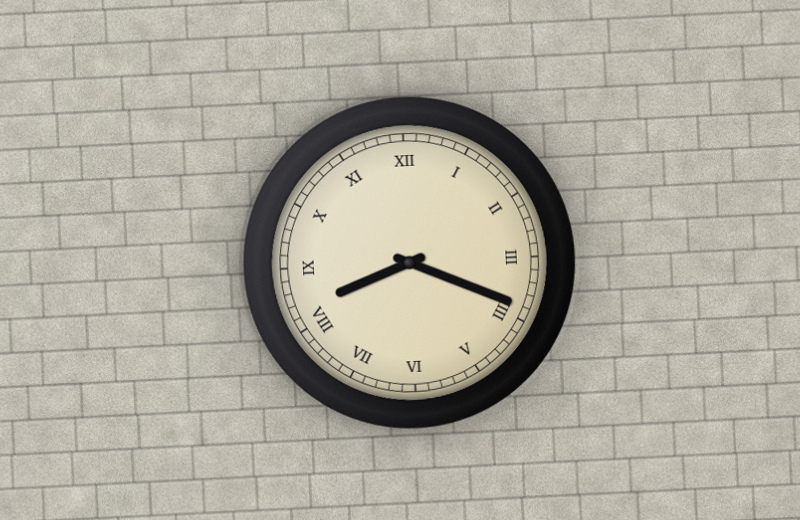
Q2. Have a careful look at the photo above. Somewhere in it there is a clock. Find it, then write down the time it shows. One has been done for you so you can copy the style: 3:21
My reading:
8:19
